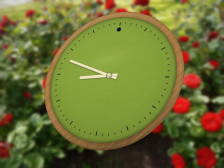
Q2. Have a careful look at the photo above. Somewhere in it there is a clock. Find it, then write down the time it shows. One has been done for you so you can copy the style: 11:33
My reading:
8:48
